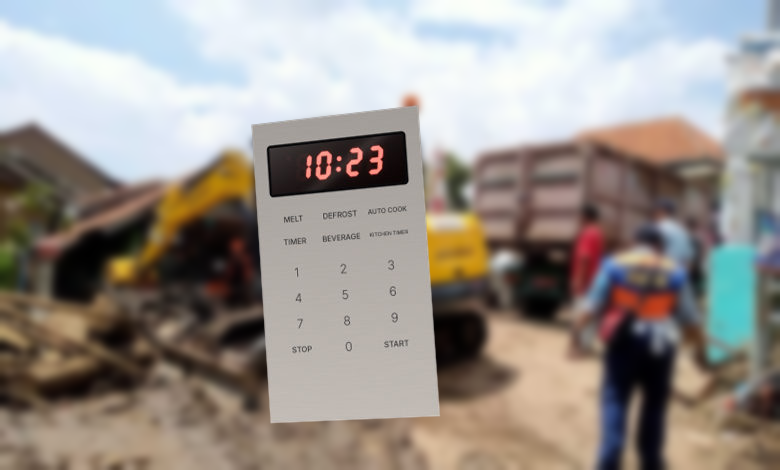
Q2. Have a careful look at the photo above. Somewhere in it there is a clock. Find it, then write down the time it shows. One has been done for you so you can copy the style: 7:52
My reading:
10:23
